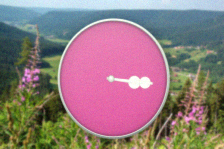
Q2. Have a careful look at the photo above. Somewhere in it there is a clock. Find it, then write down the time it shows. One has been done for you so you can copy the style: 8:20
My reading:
3:16
